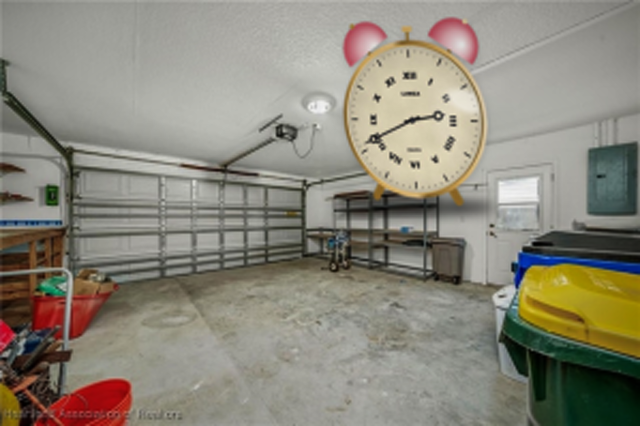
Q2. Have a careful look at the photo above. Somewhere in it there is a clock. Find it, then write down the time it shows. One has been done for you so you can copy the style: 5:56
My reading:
2:41
